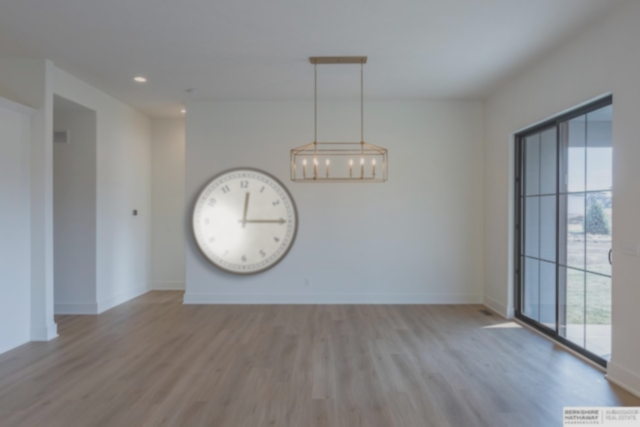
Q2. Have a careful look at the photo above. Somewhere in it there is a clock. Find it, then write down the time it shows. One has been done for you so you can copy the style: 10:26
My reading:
12:15
